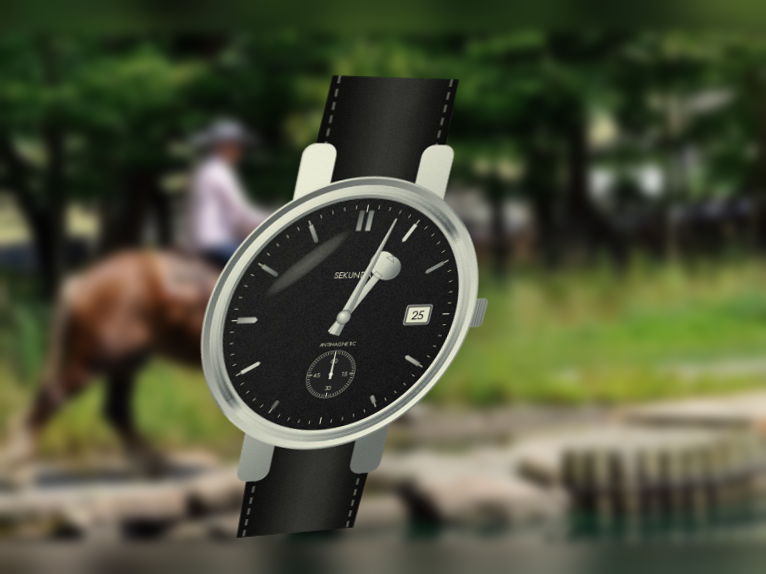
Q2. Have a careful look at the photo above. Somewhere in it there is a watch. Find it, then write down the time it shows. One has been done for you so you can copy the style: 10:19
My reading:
1:03
